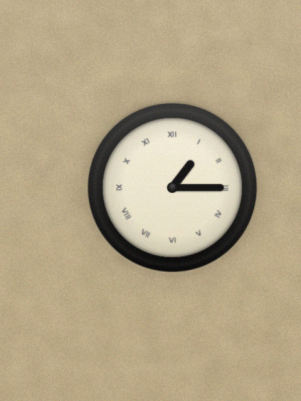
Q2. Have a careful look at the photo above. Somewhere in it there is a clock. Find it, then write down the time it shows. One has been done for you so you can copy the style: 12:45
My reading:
1:15
